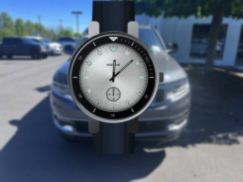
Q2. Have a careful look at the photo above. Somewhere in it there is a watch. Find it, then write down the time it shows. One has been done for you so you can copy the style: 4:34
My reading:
12:08
